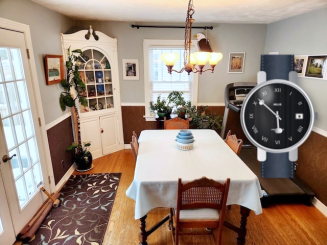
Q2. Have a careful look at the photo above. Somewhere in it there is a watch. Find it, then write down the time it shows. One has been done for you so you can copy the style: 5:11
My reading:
5:52
